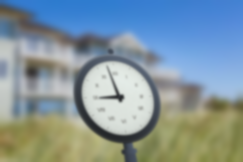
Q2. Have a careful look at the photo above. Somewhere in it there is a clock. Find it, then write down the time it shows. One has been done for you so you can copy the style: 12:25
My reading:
8:58
